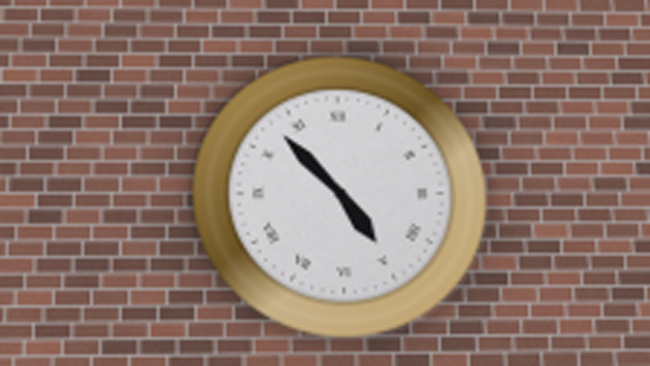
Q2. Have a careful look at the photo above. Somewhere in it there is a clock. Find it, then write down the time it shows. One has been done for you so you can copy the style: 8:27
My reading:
4:53
